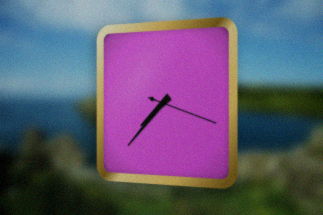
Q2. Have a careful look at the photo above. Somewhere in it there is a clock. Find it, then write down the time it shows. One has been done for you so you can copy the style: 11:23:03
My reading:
7:37:18
